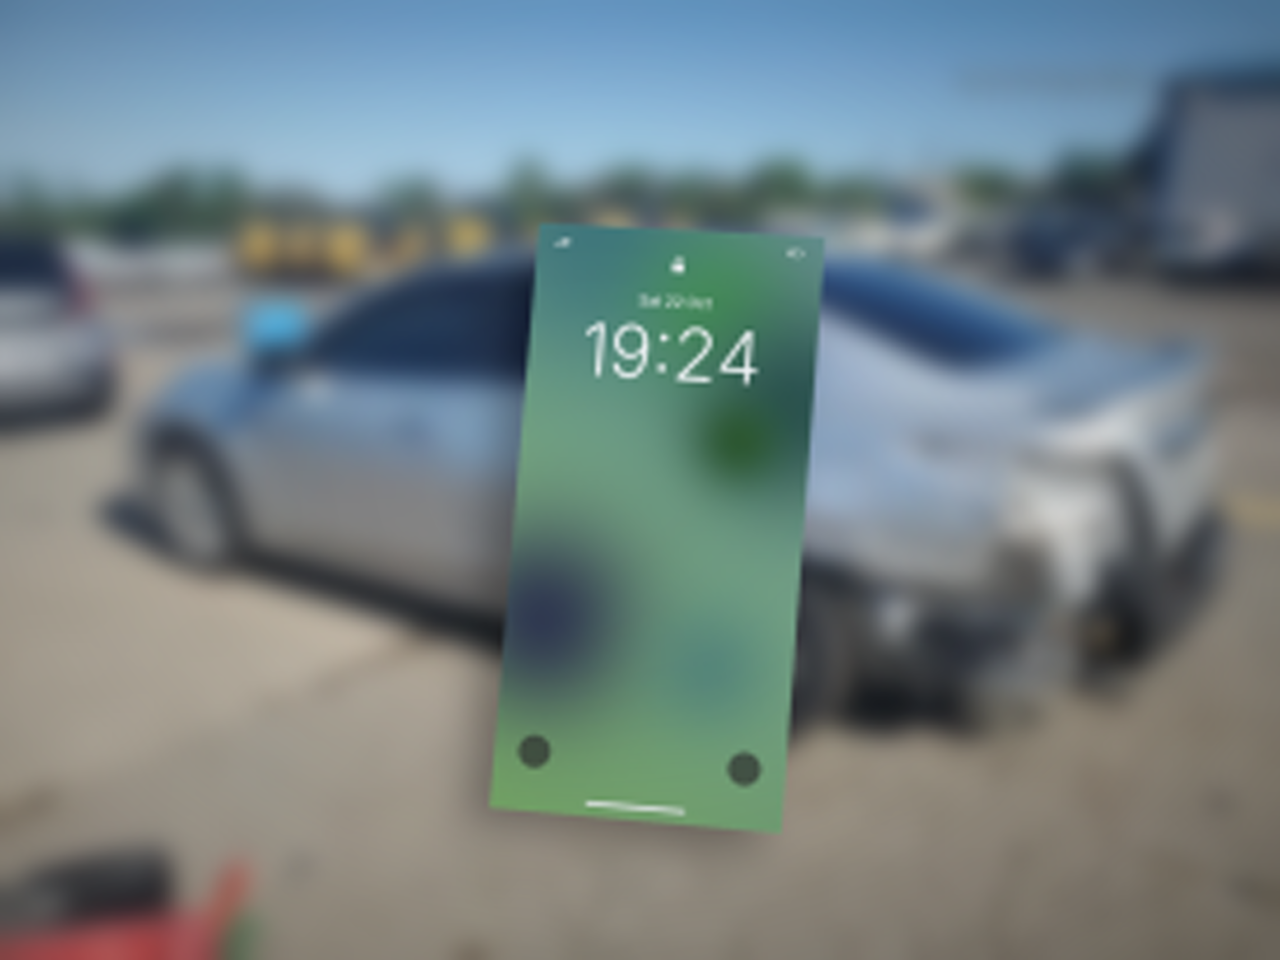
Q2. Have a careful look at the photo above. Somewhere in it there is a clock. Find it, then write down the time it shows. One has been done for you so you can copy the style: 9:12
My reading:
19:24
